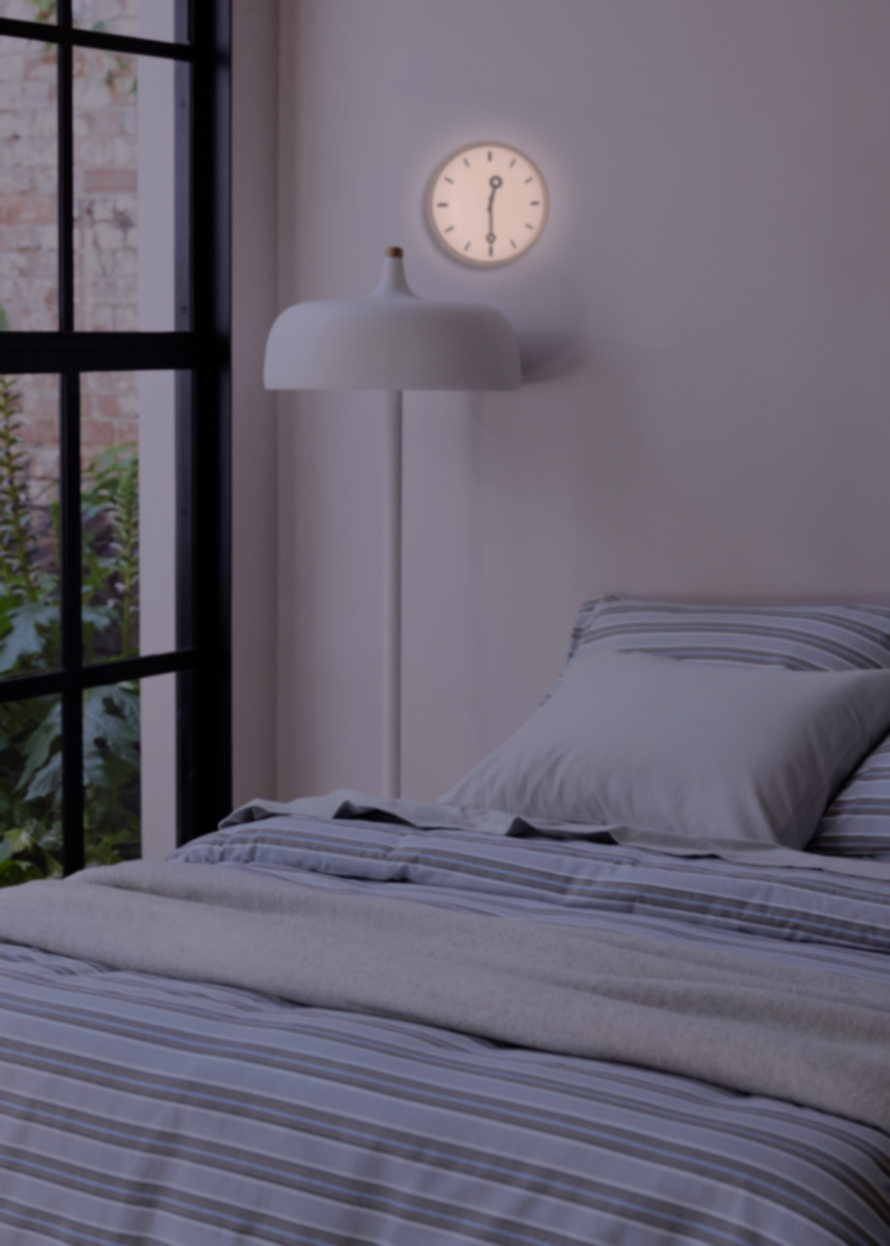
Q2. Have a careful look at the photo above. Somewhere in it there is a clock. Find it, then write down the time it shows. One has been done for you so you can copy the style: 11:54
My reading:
12:30
